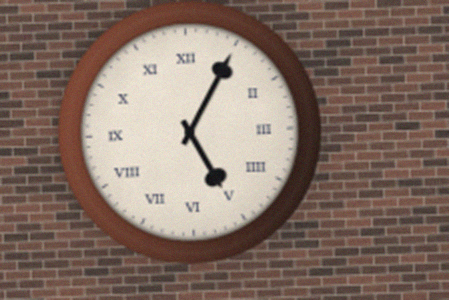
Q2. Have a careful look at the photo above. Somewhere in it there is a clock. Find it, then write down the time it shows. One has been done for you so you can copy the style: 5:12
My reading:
5:05
